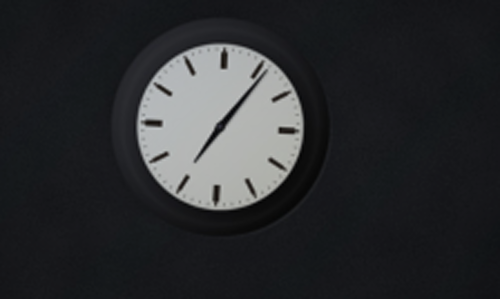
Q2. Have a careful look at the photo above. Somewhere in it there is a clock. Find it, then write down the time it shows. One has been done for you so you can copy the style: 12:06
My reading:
7:06
